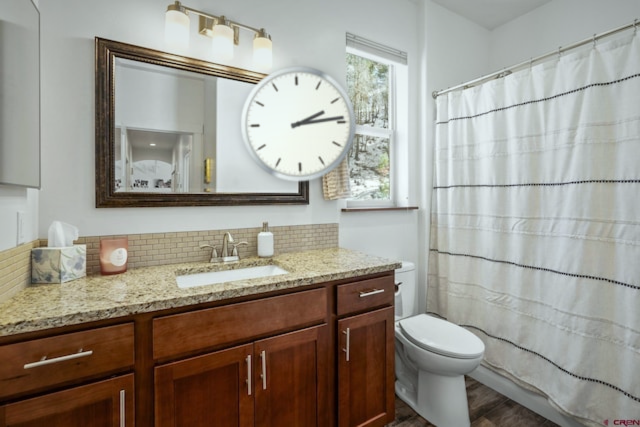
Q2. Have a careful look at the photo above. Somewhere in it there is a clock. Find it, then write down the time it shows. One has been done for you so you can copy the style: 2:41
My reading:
2:14
